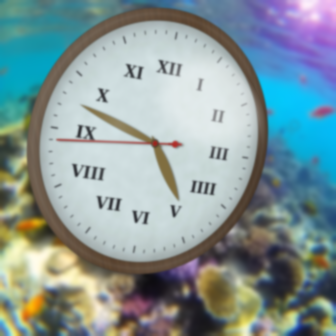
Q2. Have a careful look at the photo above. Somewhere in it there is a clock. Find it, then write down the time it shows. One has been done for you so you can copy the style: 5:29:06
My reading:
4:47:44
